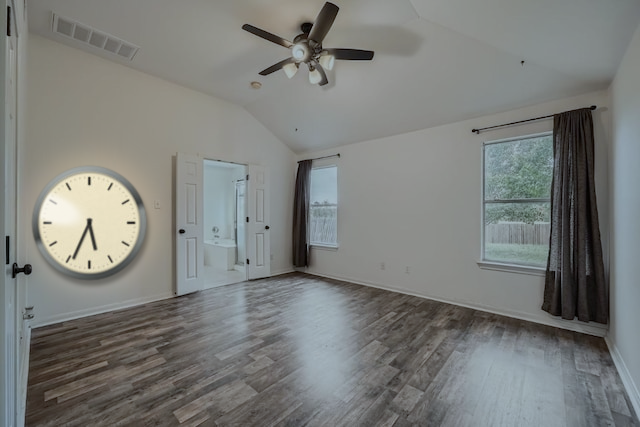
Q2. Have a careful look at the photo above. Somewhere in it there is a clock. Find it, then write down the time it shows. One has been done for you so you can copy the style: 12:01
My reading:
5:34
